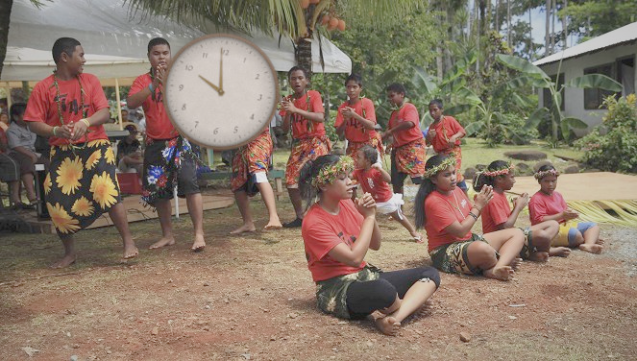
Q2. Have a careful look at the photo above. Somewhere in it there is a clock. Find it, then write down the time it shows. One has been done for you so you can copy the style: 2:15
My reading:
9:59
